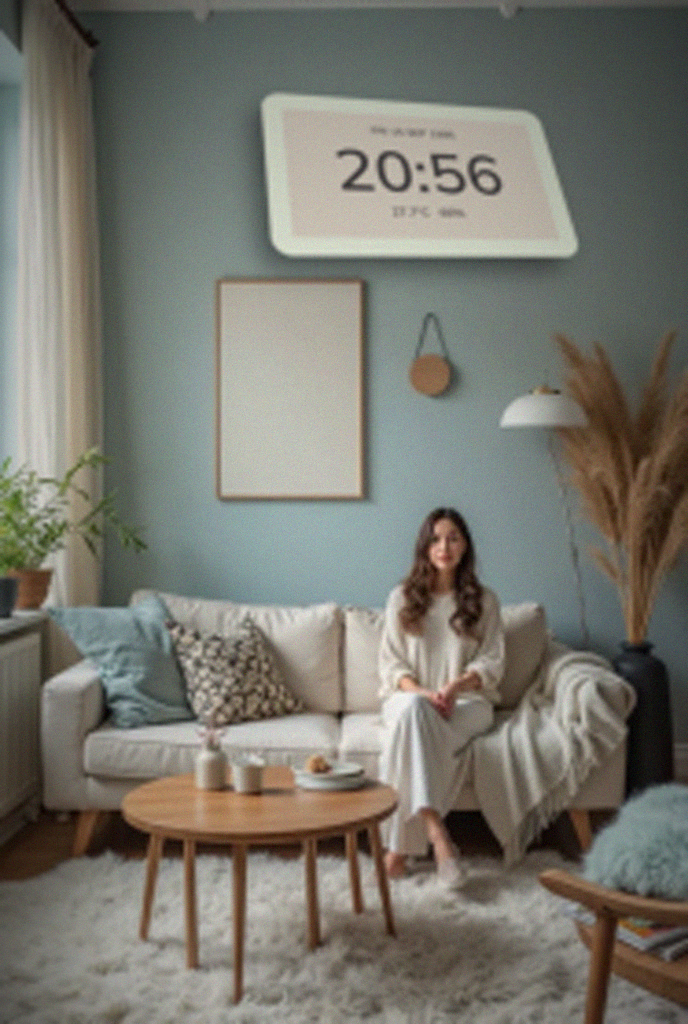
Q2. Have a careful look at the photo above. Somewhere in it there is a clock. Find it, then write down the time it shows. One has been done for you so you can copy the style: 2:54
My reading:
20:56
